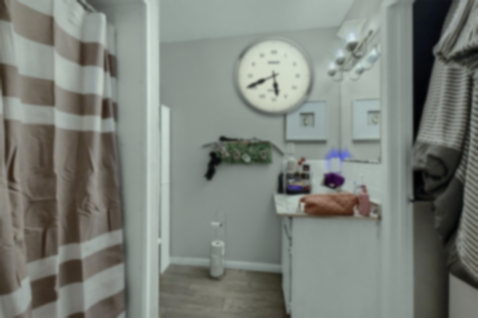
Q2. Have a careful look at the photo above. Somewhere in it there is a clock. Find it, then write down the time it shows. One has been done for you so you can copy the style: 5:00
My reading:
5:41
